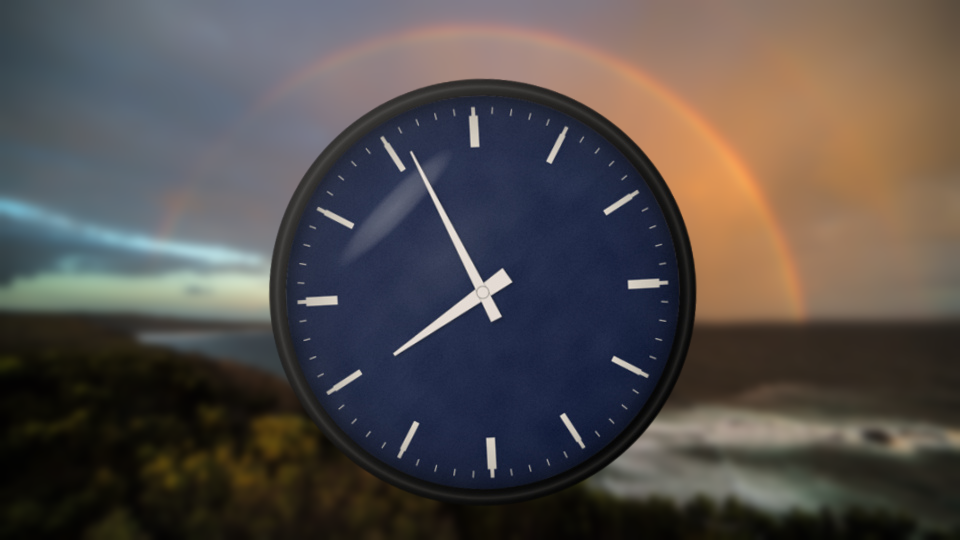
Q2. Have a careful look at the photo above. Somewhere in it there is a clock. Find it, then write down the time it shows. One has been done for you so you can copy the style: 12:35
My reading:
7:56
